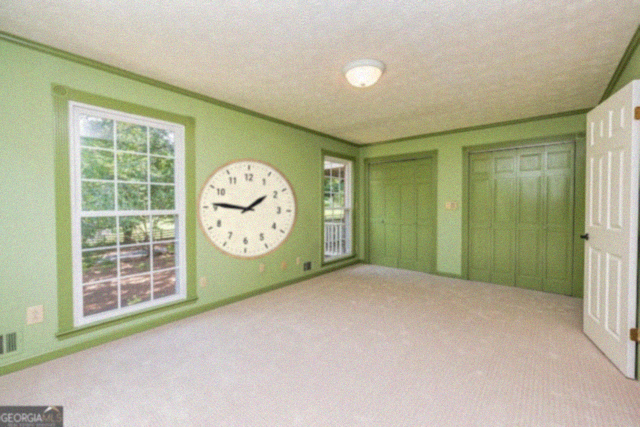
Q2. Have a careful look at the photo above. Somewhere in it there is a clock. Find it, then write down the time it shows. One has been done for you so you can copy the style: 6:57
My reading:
1:46
